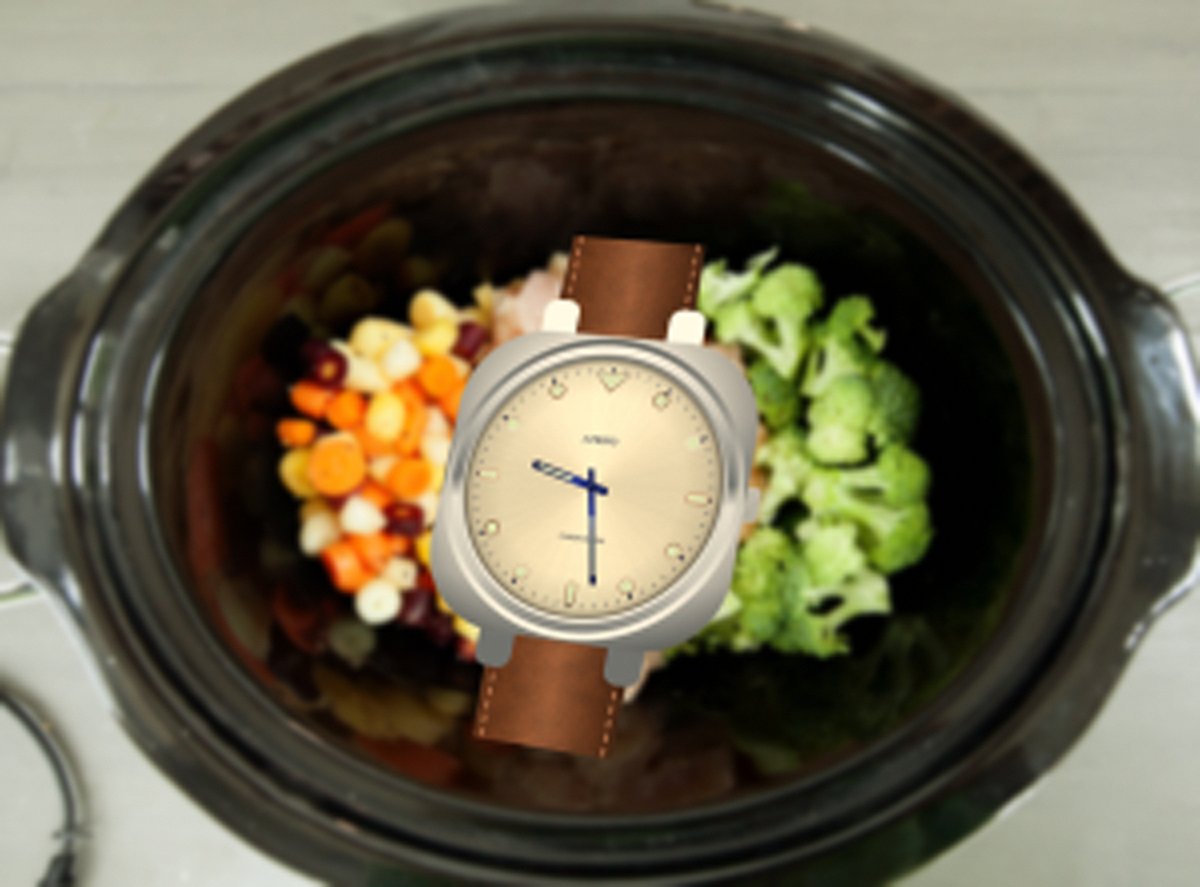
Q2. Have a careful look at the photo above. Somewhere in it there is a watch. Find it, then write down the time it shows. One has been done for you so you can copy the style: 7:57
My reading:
9:28
